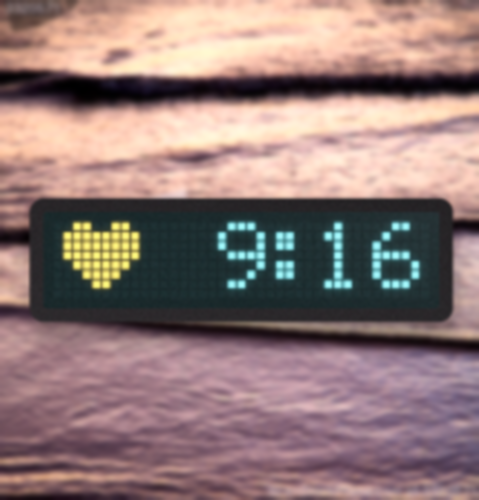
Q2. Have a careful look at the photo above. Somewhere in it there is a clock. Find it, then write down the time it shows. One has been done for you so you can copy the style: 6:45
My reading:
9:16
